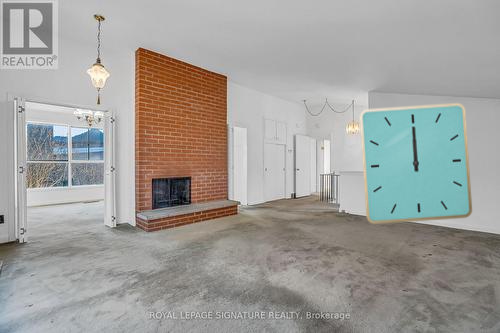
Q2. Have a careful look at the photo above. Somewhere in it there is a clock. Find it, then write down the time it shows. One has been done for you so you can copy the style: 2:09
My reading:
12:00
